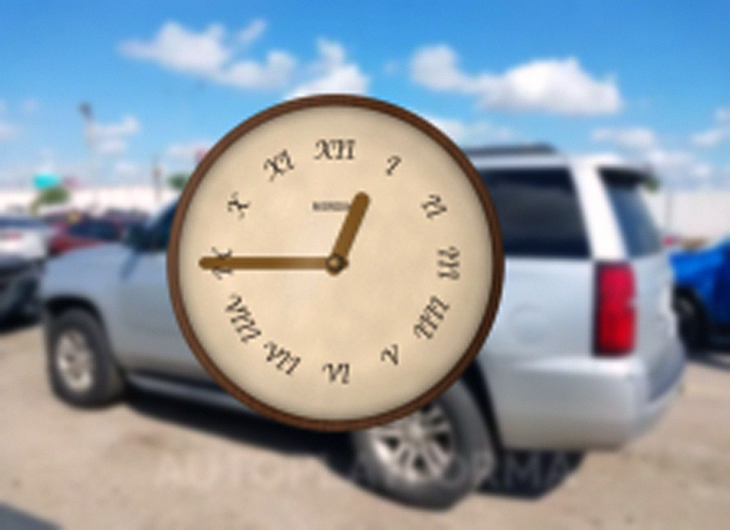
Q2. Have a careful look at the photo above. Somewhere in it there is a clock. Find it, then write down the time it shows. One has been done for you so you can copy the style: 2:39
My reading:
12:45
